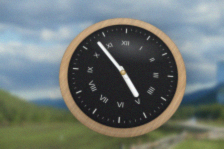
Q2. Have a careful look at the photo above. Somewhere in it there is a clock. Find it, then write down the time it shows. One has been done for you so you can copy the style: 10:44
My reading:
4:53
